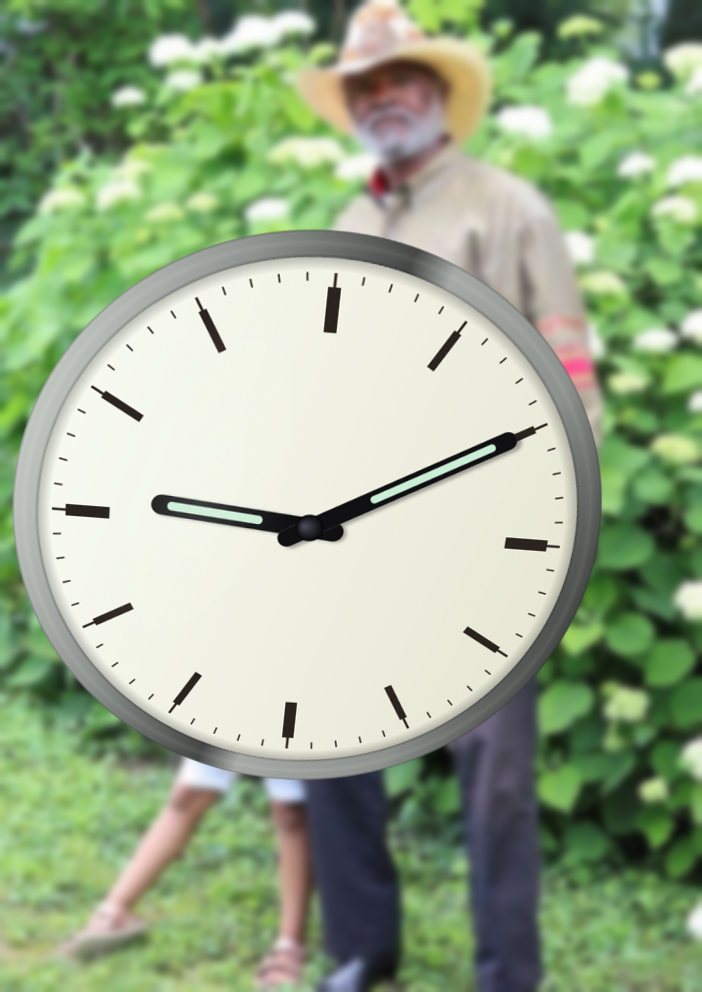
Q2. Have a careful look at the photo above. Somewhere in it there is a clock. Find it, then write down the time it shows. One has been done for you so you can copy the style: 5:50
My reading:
9:10
